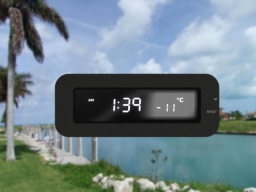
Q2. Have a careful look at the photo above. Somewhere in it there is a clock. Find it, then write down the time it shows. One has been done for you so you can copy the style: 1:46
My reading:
1:39
